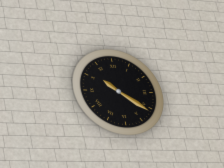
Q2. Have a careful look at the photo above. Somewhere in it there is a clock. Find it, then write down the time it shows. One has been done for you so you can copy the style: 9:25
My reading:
10:21
